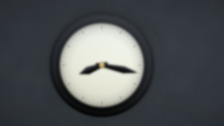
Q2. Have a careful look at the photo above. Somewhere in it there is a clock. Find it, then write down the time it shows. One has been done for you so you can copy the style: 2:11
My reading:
8:17
